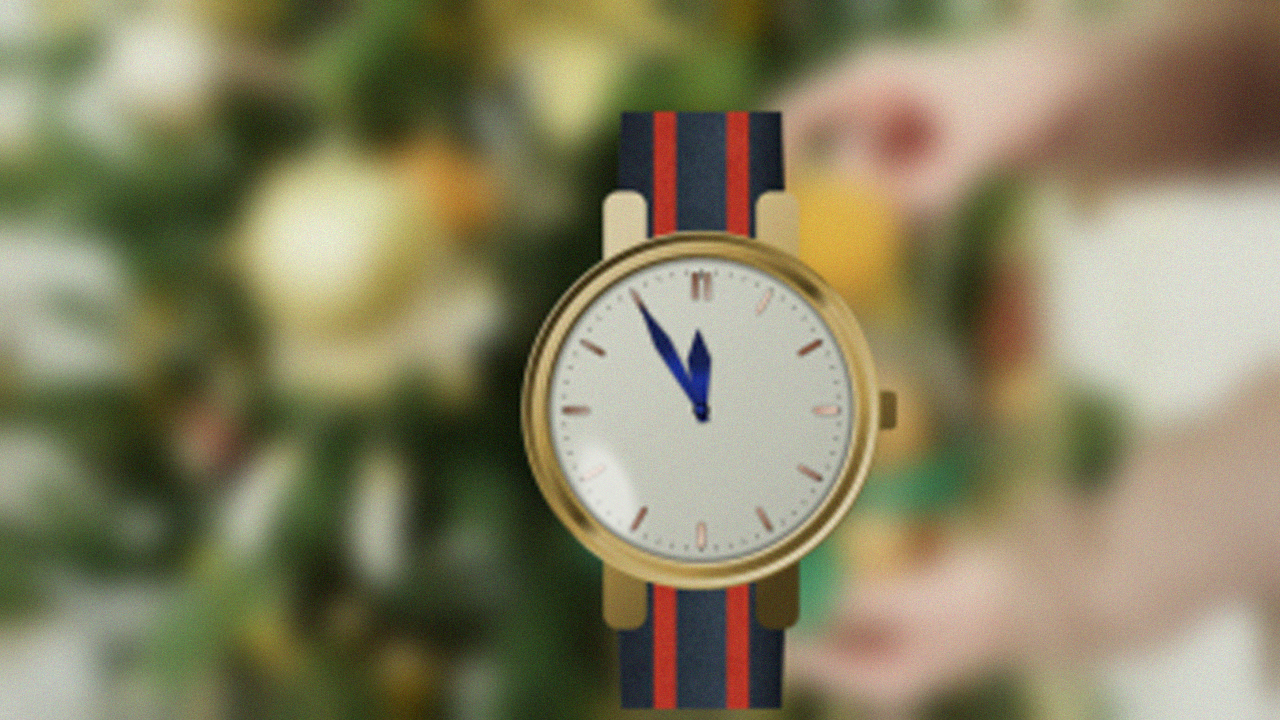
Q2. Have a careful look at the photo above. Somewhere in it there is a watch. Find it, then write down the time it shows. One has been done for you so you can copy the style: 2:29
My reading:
11:55
